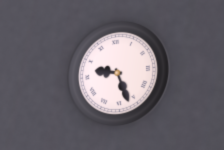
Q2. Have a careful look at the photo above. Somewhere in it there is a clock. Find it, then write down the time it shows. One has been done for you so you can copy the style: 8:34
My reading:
9:27
